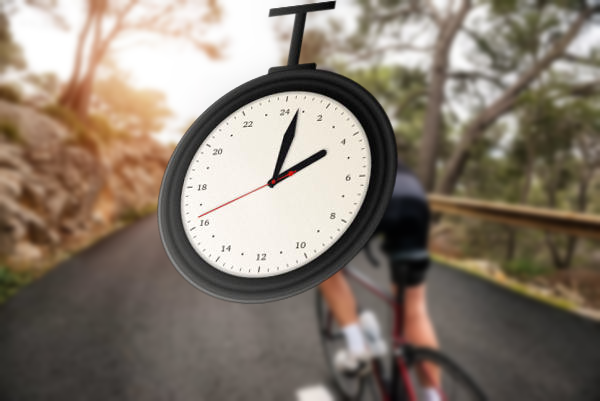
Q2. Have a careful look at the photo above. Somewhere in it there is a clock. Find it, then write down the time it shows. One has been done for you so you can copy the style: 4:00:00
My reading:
4:01:41
